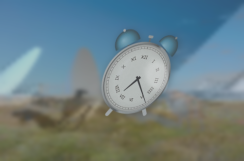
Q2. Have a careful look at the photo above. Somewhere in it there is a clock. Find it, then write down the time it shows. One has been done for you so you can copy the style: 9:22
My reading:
7:24
